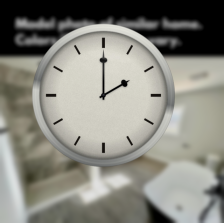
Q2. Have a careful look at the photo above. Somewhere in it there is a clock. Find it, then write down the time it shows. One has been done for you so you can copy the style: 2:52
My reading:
2:00
